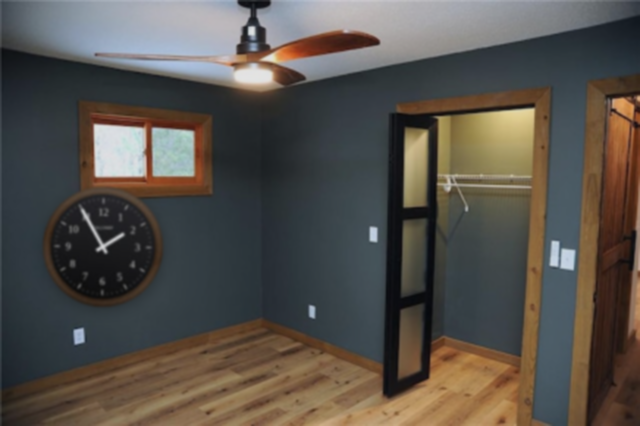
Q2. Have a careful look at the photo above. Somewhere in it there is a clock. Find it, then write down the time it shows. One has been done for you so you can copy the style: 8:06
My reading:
1:55
